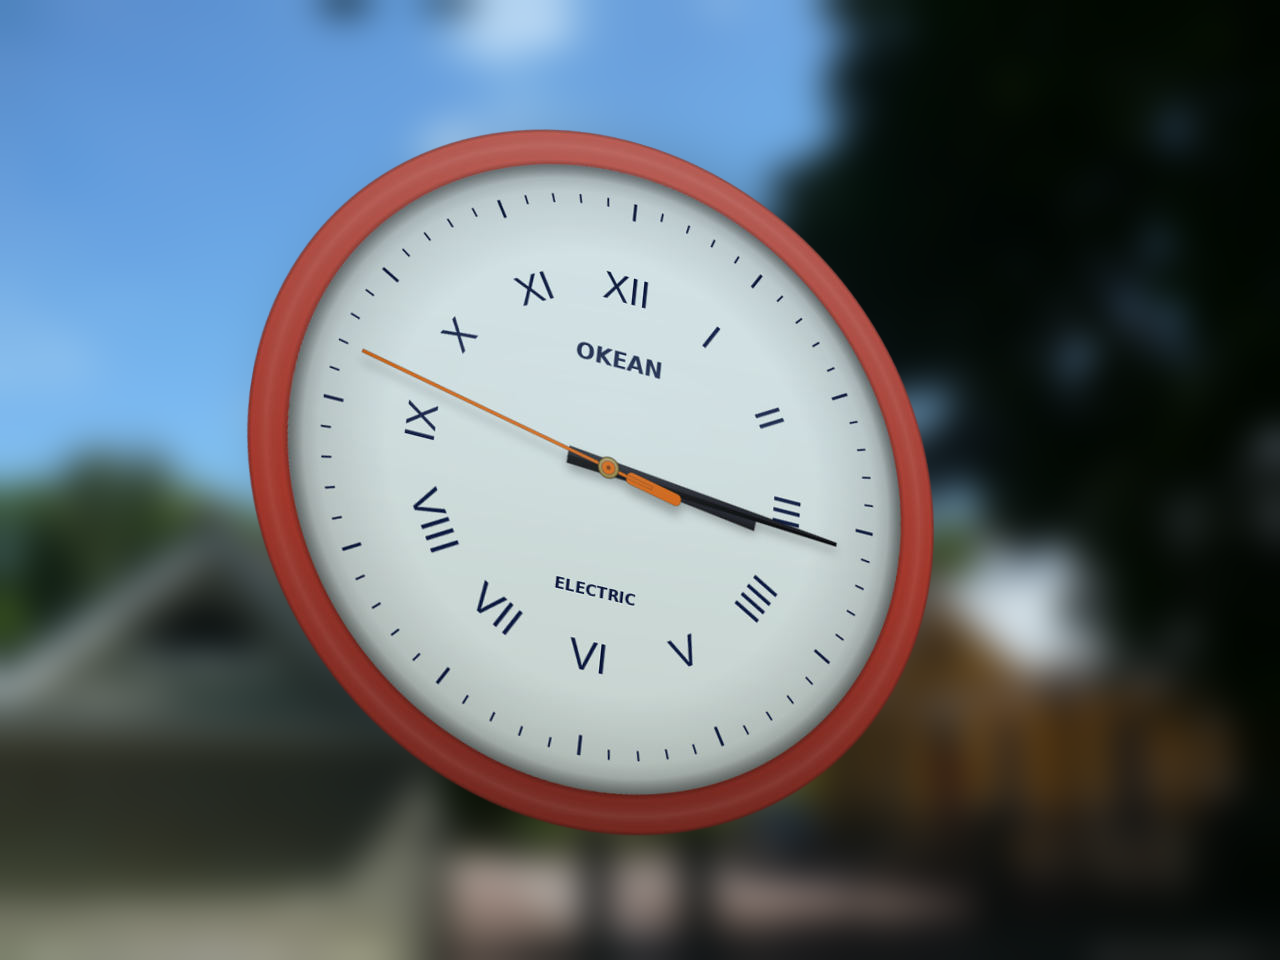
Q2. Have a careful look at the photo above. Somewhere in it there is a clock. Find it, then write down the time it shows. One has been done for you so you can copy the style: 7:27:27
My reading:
3:15:47
